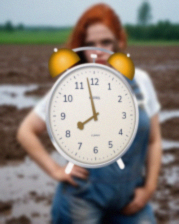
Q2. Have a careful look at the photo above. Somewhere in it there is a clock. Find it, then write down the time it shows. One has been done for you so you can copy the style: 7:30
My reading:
7:58
